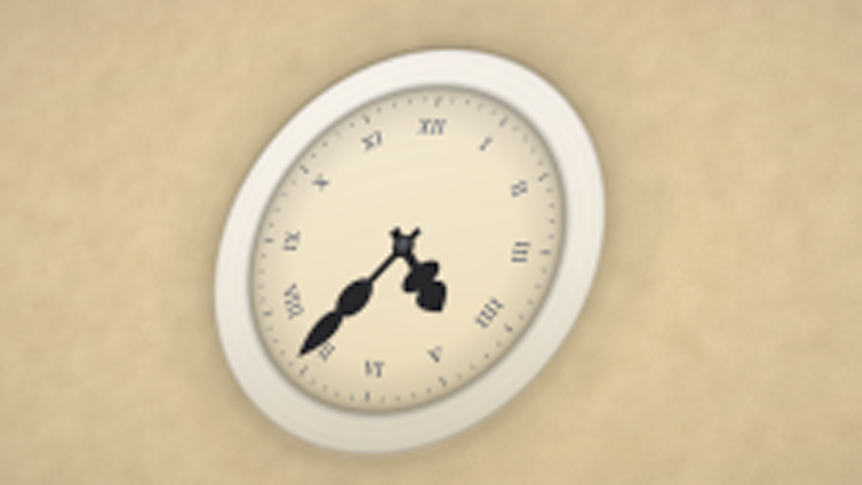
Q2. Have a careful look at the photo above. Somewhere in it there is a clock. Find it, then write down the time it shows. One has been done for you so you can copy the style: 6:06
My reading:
4:36
